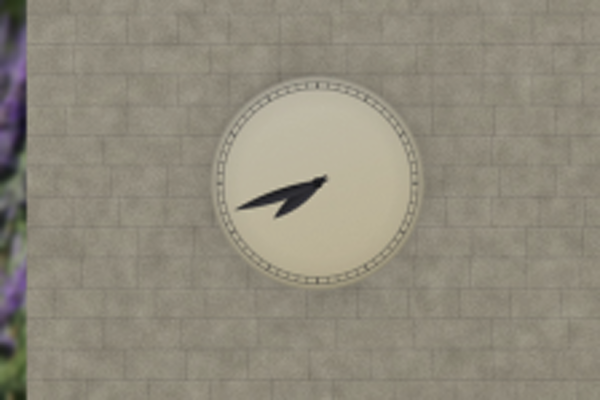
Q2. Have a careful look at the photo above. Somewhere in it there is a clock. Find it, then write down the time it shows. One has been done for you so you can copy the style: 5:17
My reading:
7:42
